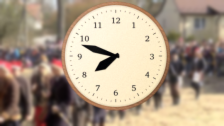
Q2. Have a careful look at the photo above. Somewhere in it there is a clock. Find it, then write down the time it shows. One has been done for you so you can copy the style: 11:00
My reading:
7:48
